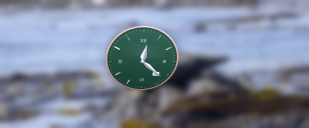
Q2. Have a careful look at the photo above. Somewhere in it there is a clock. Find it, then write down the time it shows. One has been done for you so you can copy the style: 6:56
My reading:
12:22
